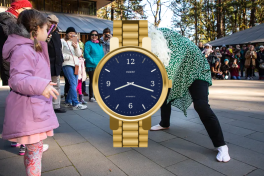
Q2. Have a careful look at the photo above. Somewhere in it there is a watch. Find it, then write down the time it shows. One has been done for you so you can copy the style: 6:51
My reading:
8:18
